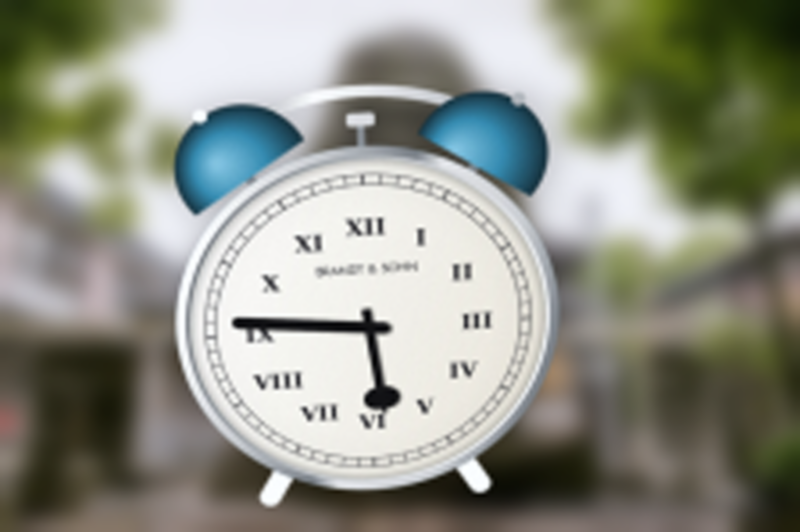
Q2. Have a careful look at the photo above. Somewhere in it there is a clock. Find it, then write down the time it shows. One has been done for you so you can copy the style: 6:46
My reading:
5:46
